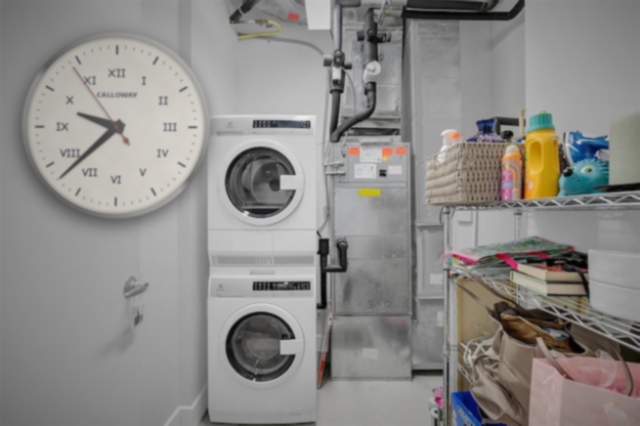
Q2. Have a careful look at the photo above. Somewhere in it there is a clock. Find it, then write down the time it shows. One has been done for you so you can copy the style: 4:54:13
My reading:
9:37:54
